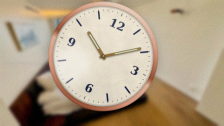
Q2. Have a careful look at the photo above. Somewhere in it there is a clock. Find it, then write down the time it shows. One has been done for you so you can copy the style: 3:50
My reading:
10:09
